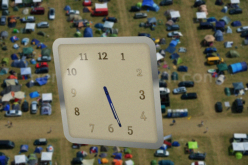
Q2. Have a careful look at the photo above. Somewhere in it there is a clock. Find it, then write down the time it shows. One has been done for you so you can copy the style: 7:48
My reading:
5:27
